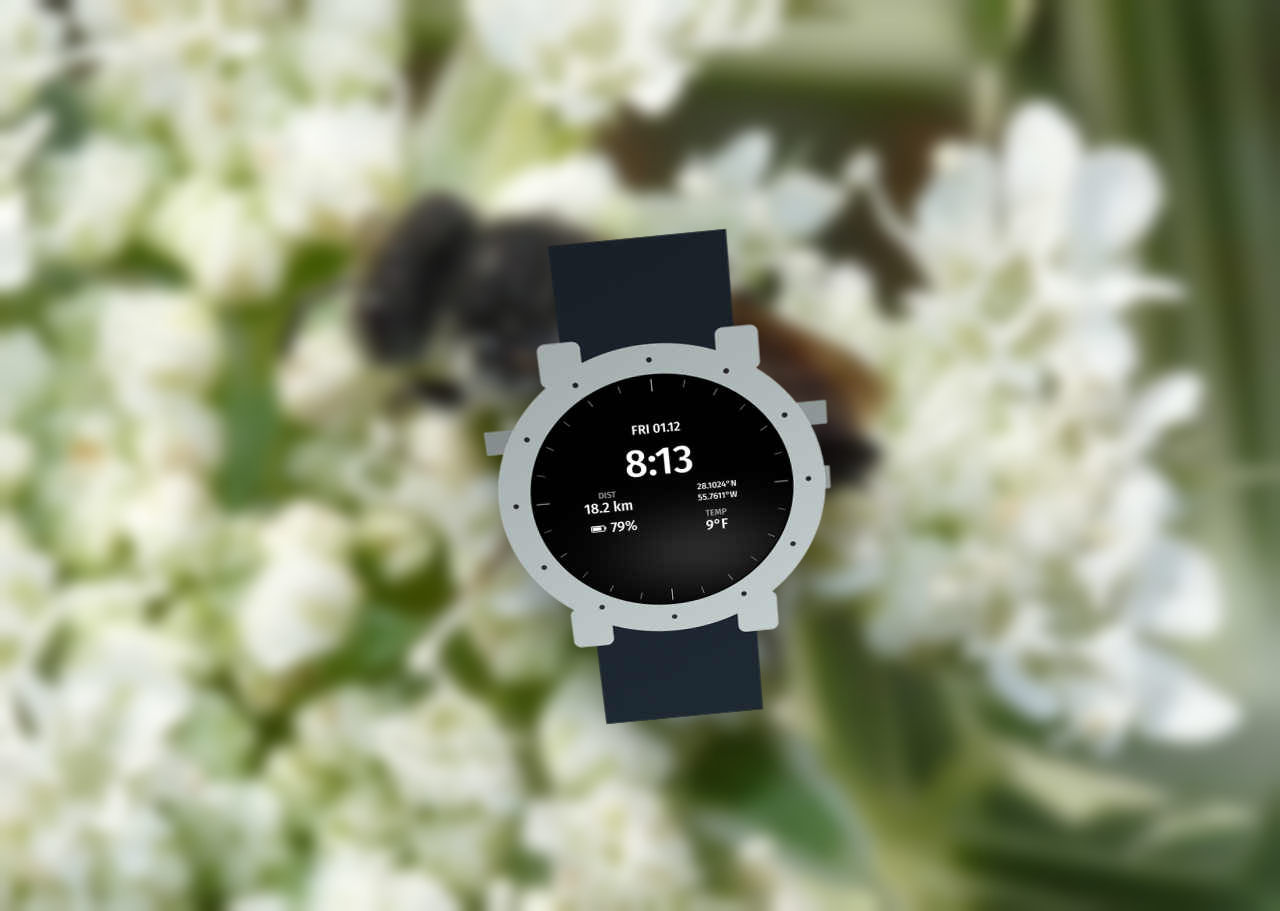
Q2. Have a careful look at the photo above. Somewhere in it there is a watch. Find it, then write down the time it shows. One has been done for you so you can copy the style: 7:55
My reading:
8:13
